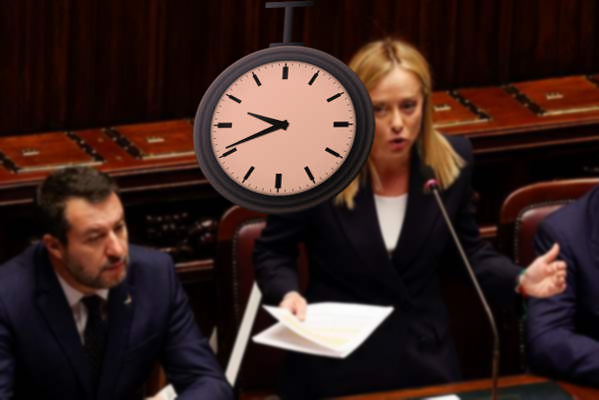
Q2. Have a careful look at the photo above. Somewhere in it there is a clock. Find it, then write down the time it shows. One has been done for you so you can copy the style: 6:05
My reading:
9:41
